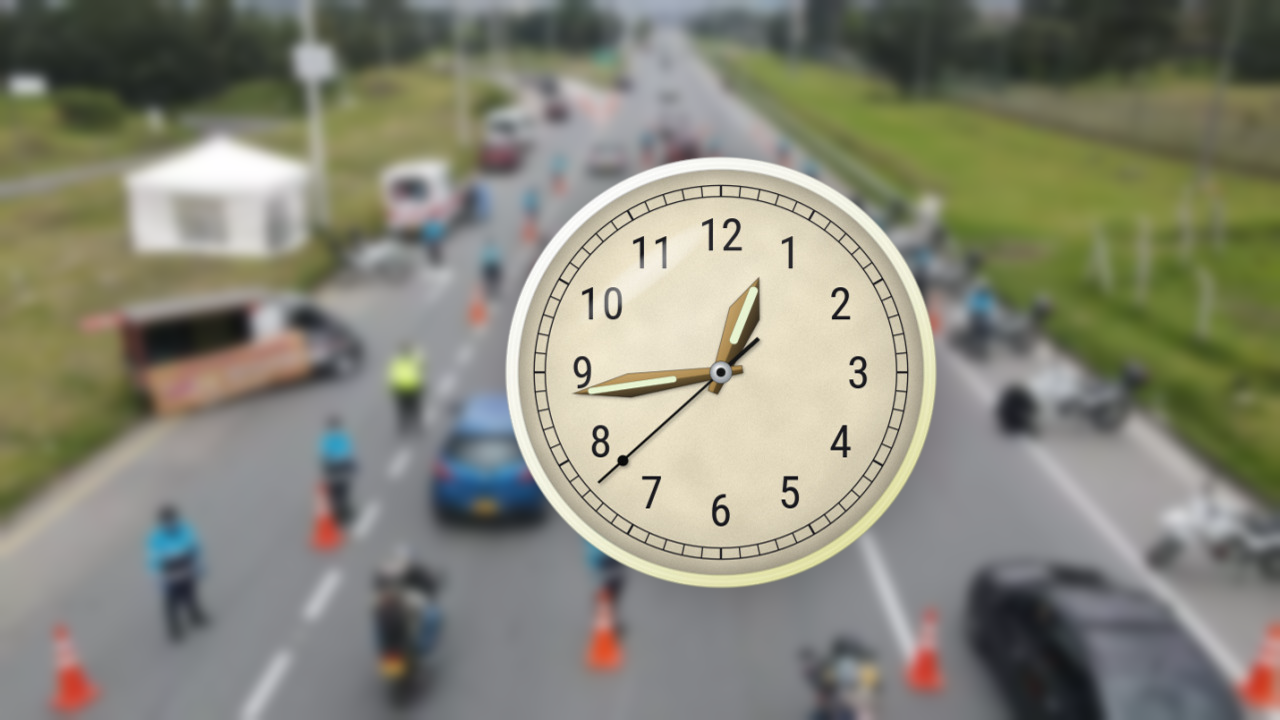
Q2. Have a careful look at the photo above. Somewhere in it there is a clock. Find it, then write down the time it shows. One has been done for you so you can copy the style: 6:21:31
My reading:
12:43:38
